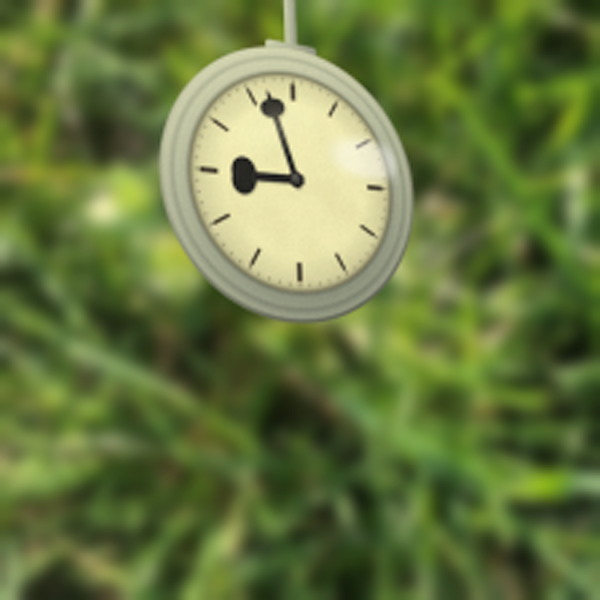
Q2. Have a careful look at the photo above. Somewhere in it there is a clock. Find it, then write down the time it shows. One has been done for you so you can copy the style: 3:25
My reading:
8:57
